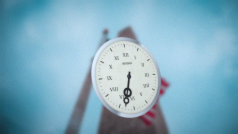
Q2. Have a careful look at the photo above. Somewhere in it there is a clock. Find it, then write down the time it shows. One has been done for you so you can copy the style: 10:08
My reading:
6:33
